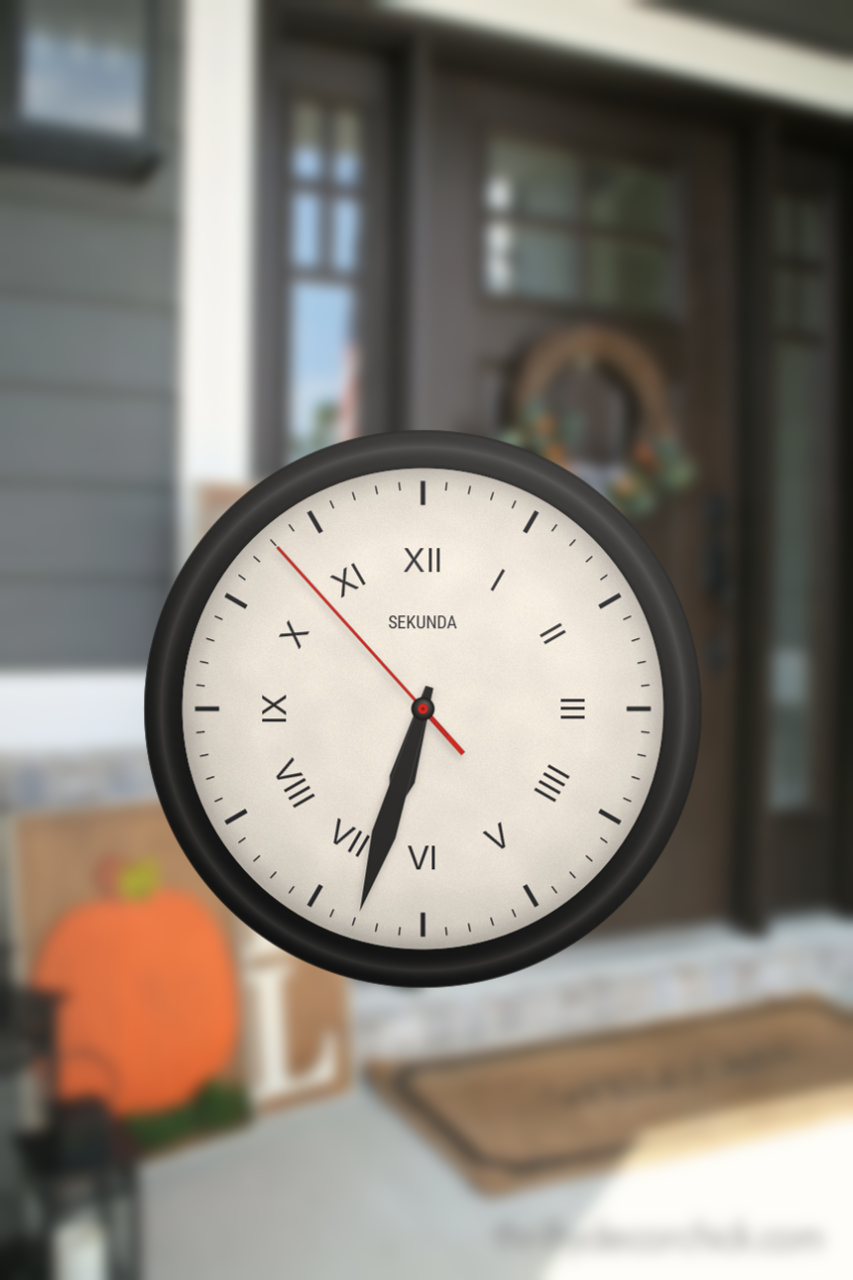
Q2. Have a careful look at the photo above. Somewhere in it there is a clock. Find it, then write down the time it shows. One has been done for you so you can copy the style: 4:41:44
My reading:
6:32:53
